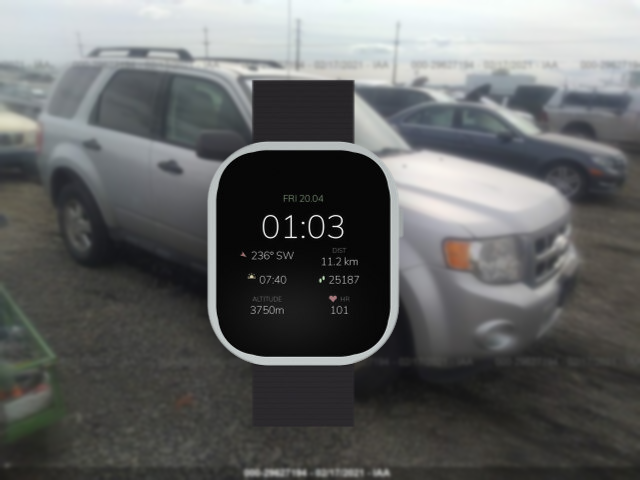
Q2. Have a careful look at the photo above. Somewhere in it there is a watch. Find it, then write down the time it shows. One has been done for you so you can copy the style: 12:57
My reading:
1:03
